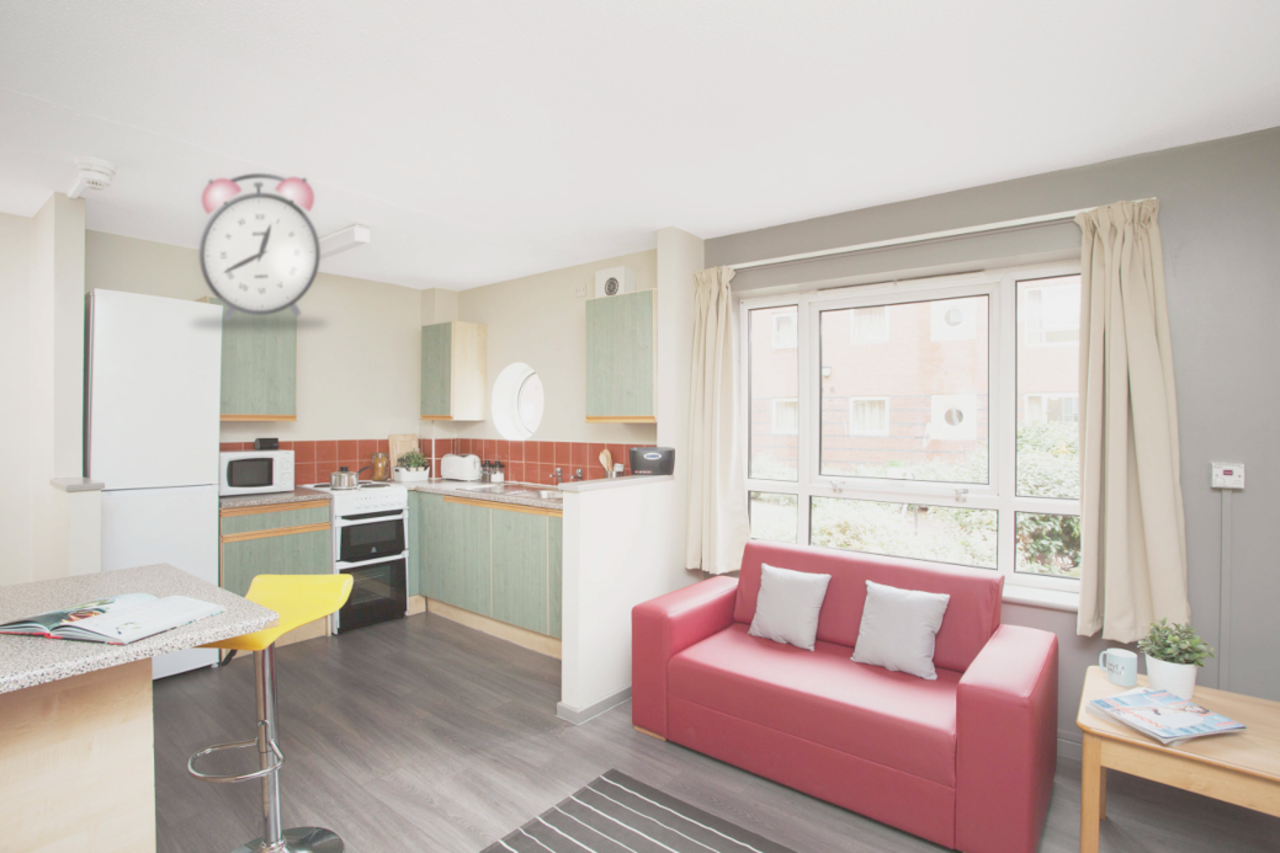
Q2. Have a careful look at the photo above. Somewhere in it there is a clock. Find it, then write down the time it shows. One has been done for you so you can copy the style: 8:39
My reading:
12:41
